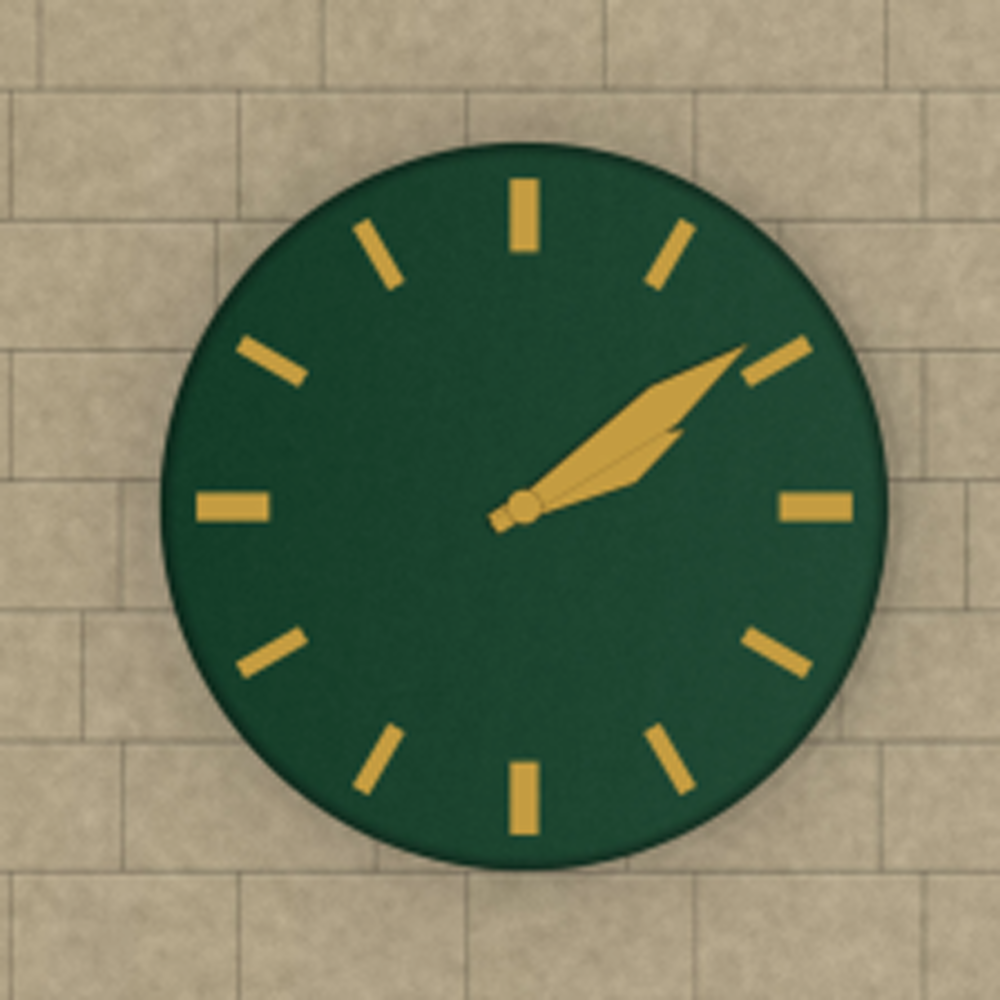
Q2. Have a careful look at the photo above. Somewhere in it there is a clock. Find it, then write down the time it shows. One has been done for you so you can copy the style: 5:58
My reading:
2:09
